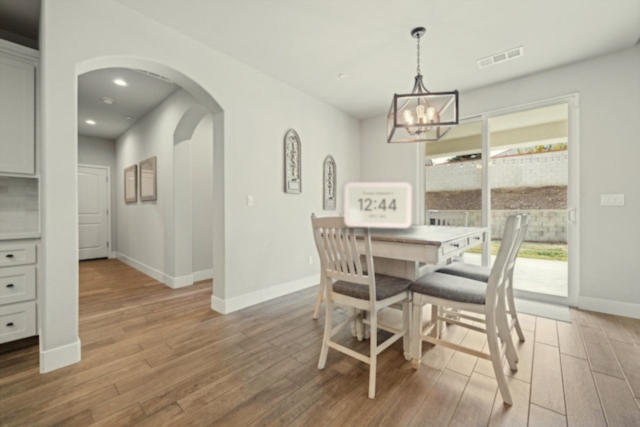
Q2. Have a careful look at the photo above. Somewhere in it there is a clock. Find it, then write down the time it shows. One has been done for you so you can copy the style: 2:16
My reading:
12:44
